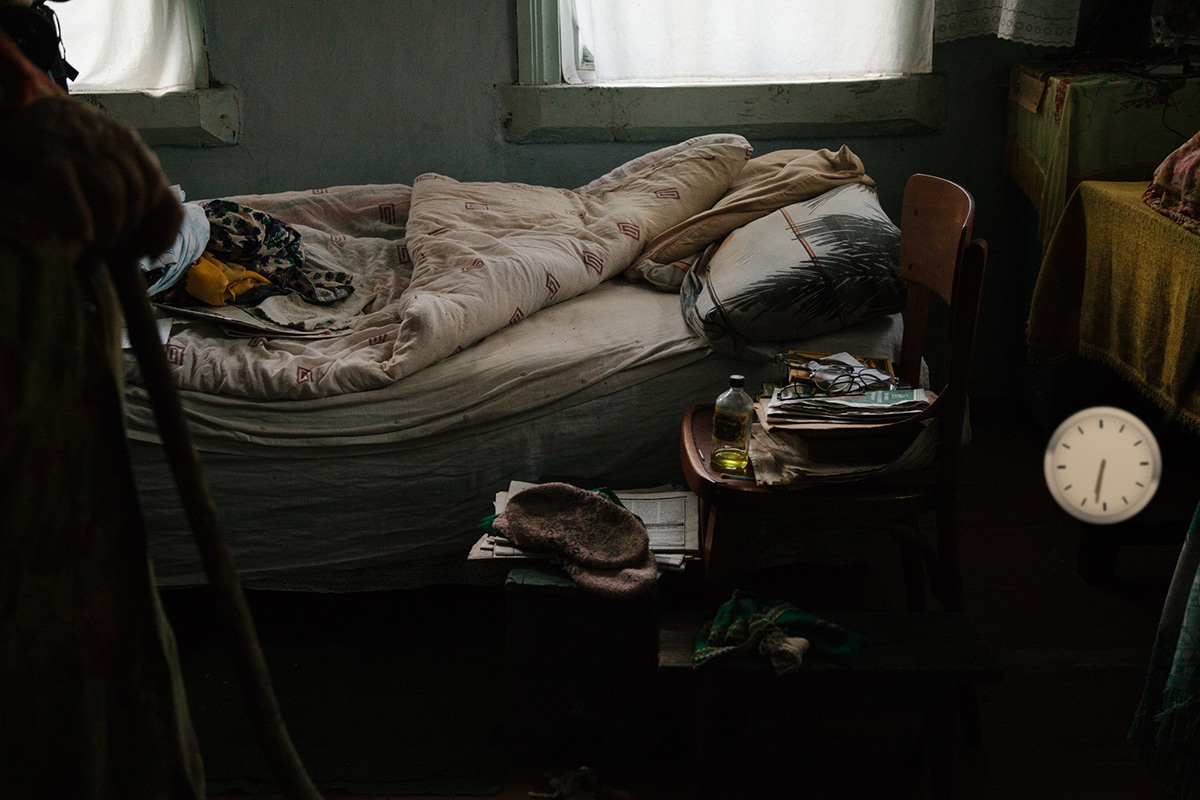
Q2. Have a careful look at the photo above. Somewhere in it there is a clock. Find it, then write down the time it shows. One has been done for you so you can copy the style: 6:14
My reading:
6:32
